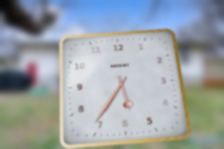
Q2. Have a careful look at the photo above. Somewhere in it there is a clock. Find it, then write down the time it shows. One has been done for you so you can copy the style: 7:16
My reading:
5:36
